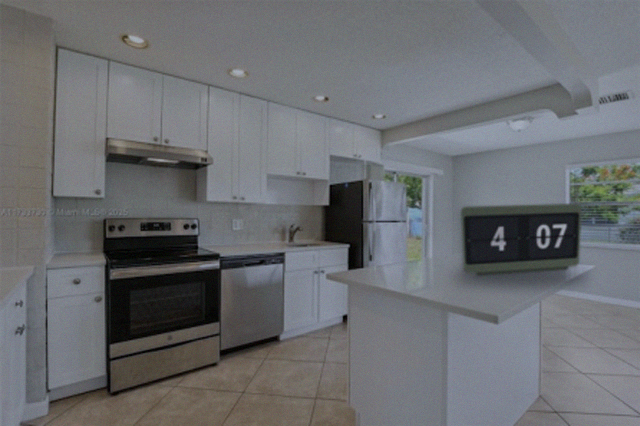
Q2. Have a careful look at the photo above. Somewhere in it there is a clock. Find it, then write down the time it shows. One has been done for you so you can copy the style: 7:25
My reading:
4:07
